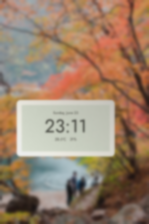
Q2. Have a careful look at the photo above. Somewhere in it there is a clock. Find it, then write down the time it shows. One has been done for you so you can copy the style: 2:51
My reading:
23:11
